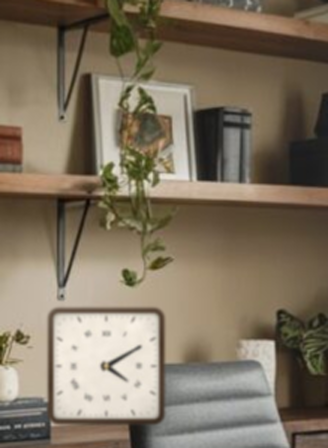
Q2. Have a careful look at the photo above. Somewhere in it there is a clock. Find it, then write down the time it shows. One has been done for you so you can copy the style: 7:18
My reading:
4:10
